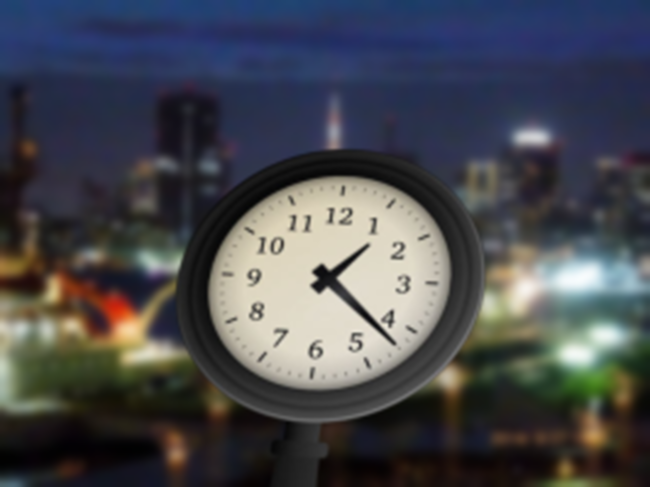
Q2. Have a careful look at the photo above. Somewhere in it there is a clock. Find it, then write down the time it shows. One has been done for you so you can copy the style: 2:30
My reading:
1:22
